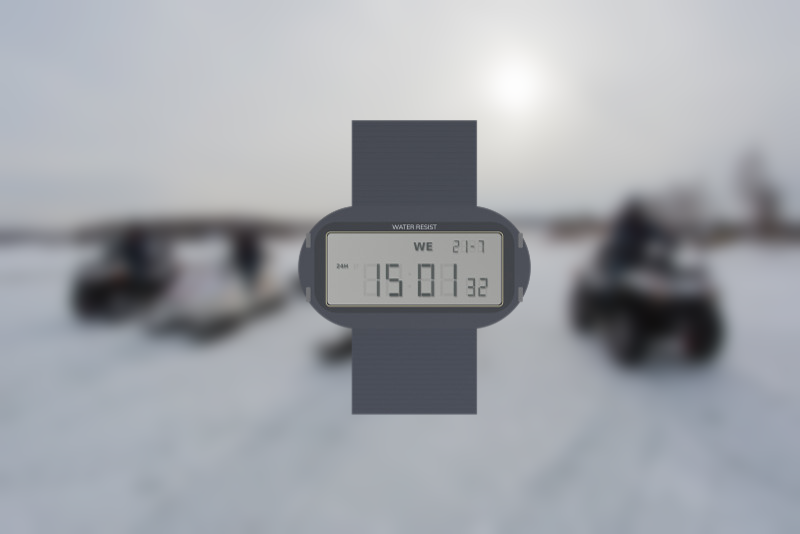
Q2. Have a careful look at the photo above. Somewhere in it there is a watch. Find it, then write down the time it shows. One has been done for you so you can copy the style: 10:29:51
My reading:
15:01:32
